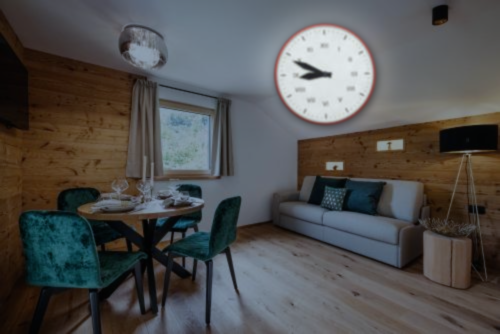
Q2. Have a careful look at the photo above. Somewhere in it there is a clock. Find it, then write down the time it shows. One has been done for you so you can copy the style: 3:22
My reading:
8:49
